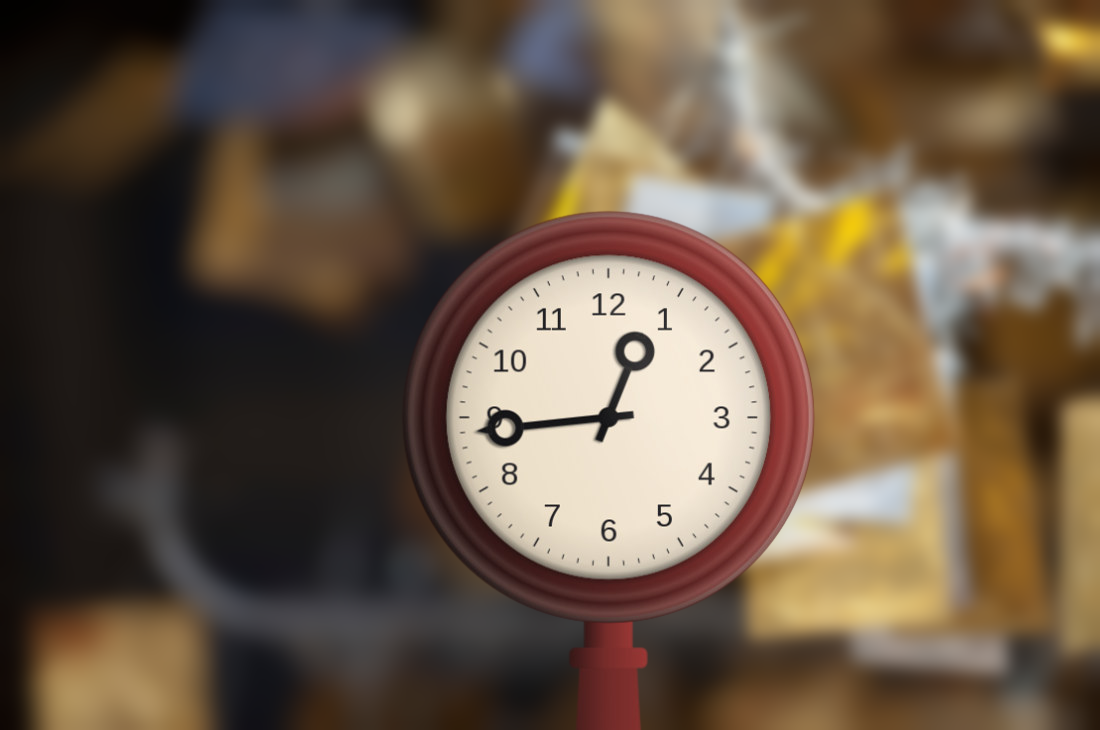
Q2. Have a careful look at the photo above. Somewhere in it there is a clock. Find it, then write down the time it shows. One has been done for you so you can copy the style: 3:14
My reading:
12:44
